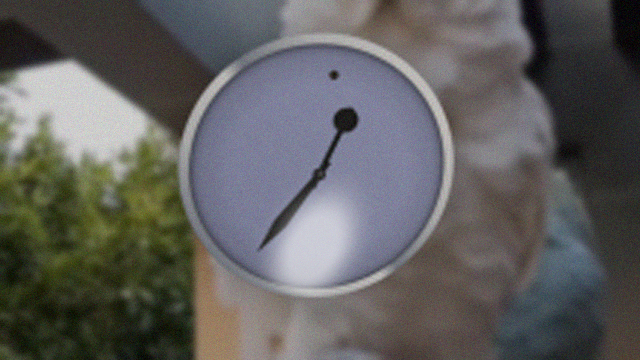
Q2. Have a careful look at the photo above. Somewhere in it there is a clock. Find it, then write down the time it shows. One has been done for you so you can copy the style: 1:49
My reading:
12:35
